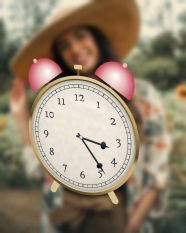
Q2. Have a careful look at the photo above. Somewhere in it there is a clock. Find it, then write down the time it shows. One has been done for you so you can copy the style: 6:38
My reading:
3:24
